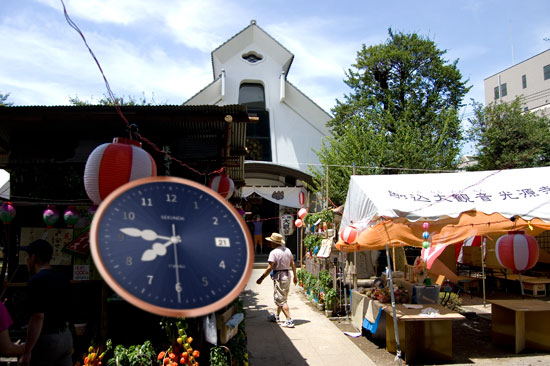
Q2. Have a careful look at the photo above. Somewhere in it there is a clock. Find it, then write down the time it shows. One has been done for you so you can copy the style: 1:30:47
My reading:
7:46:30
